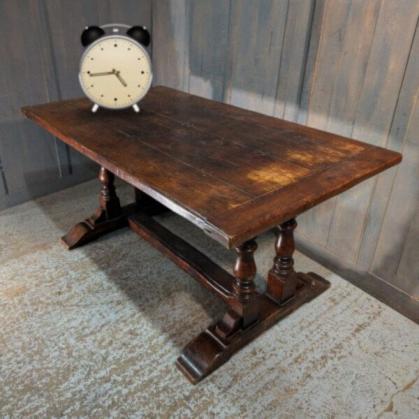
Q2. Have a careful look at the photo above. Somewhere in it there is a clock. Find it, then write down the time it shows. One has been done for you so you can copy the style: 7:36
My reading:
4:44
